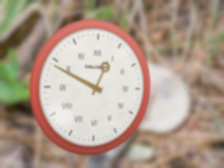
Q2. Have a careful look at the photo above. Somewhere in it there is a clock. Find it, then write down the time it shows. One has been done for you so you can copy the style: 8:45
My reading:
12:49
